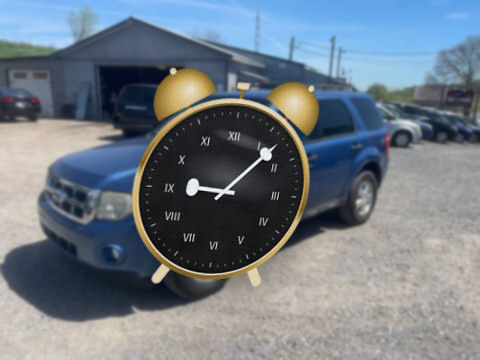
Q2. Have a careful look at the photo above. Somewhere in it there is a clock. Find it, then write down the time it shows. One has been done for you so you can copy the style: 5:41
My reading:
9:07
